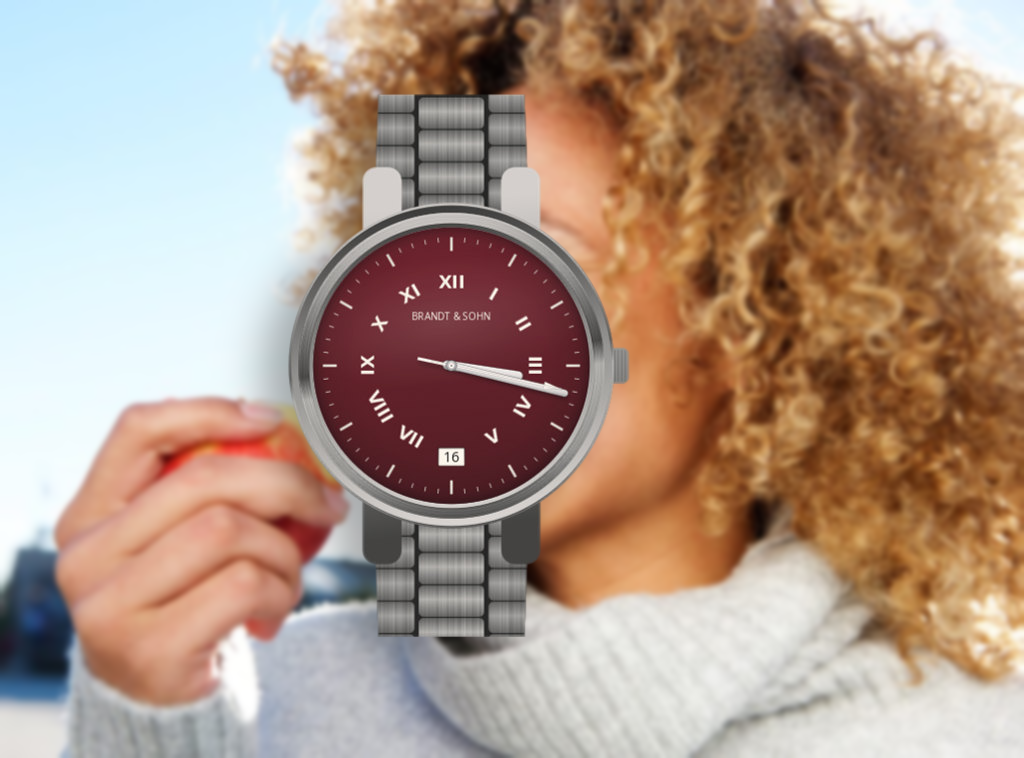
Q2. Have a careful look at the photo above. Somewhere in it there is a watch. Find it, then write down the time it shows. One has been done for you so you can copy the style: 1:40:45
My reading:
3:17:17
